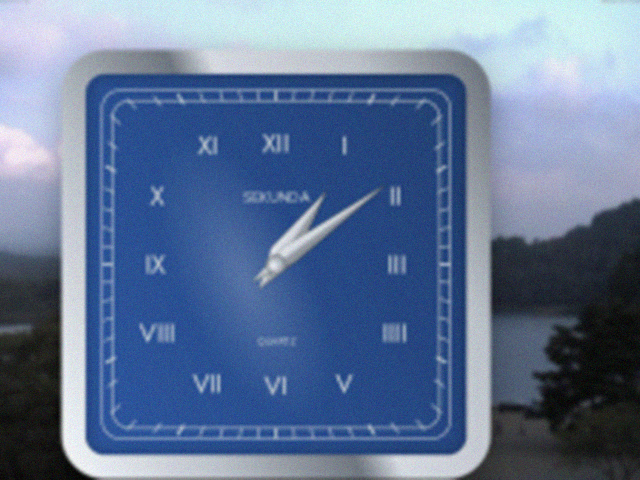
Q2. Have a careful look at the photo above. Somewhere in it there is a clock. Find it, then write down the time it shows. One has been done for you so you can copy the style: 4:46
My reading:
1:09
